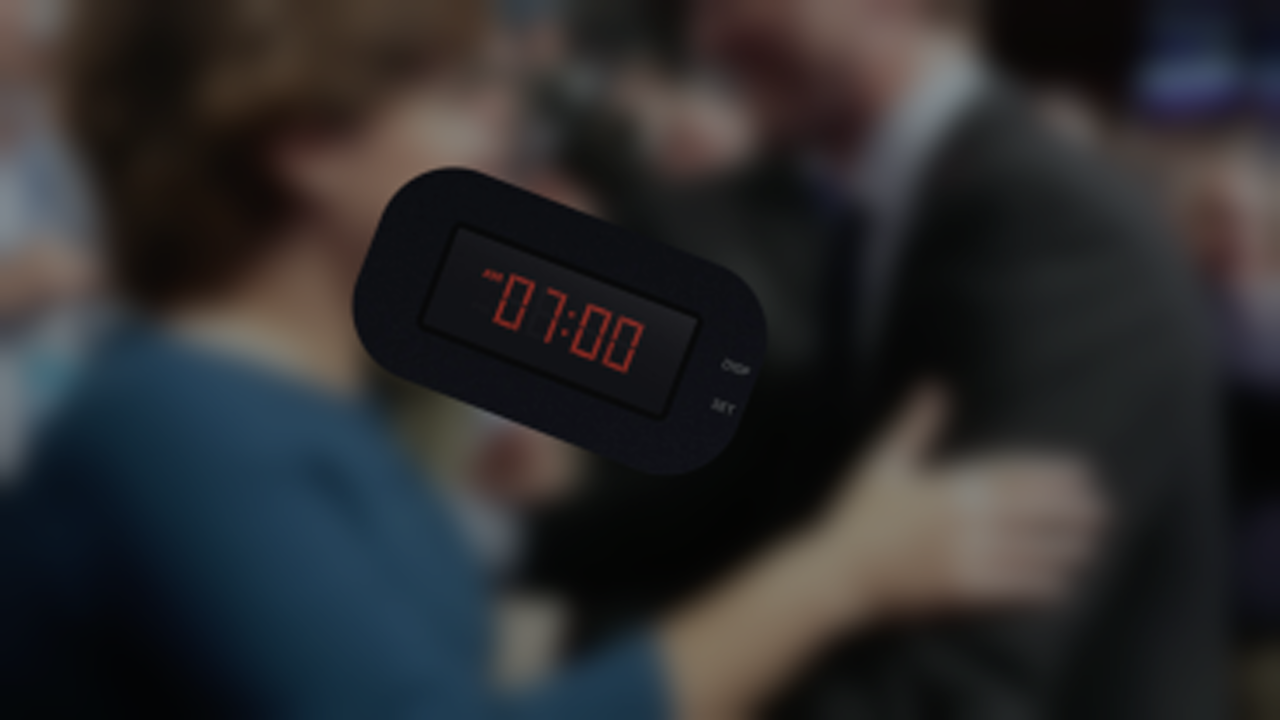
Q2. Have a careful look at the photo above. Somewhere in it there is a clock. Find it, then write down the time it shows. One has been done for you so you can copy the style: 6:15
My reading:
7:00
